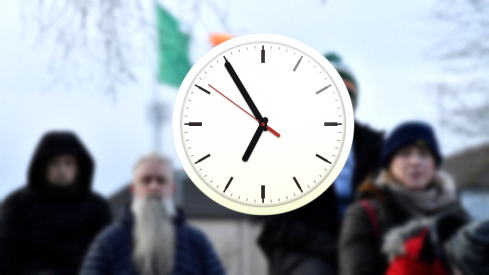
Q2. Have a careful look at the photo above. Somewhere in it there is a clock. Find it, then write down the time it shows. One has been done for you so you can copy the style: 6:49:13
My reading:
6:54:51
